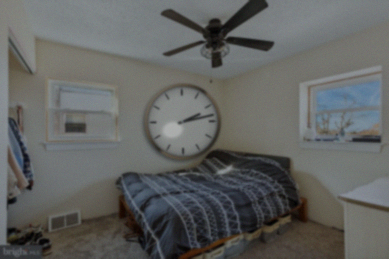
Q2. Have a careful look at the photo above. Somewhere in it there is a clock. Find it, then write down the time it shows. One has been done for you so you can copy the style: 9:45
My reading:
2:13
